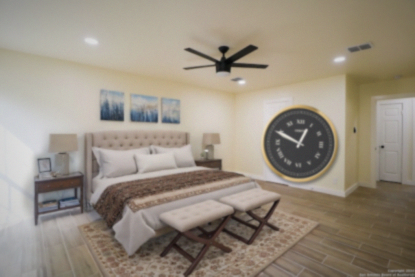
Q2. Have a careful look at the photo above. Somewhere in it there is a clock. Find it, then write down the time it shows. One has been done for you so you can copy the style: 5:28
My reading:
12:49
